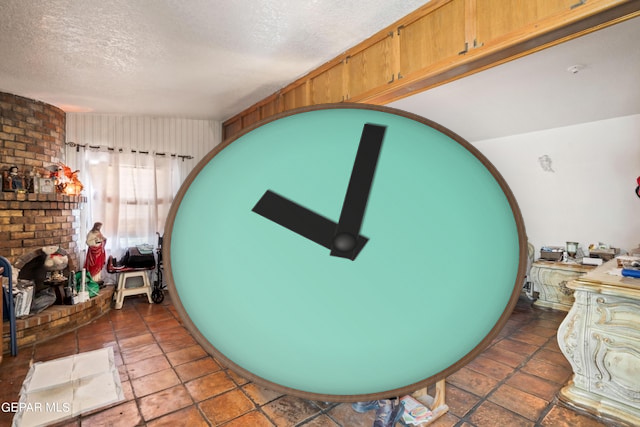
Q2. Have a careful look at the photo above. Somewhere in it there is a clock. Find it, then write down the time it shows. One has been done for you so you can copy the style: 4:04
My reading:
10:02
